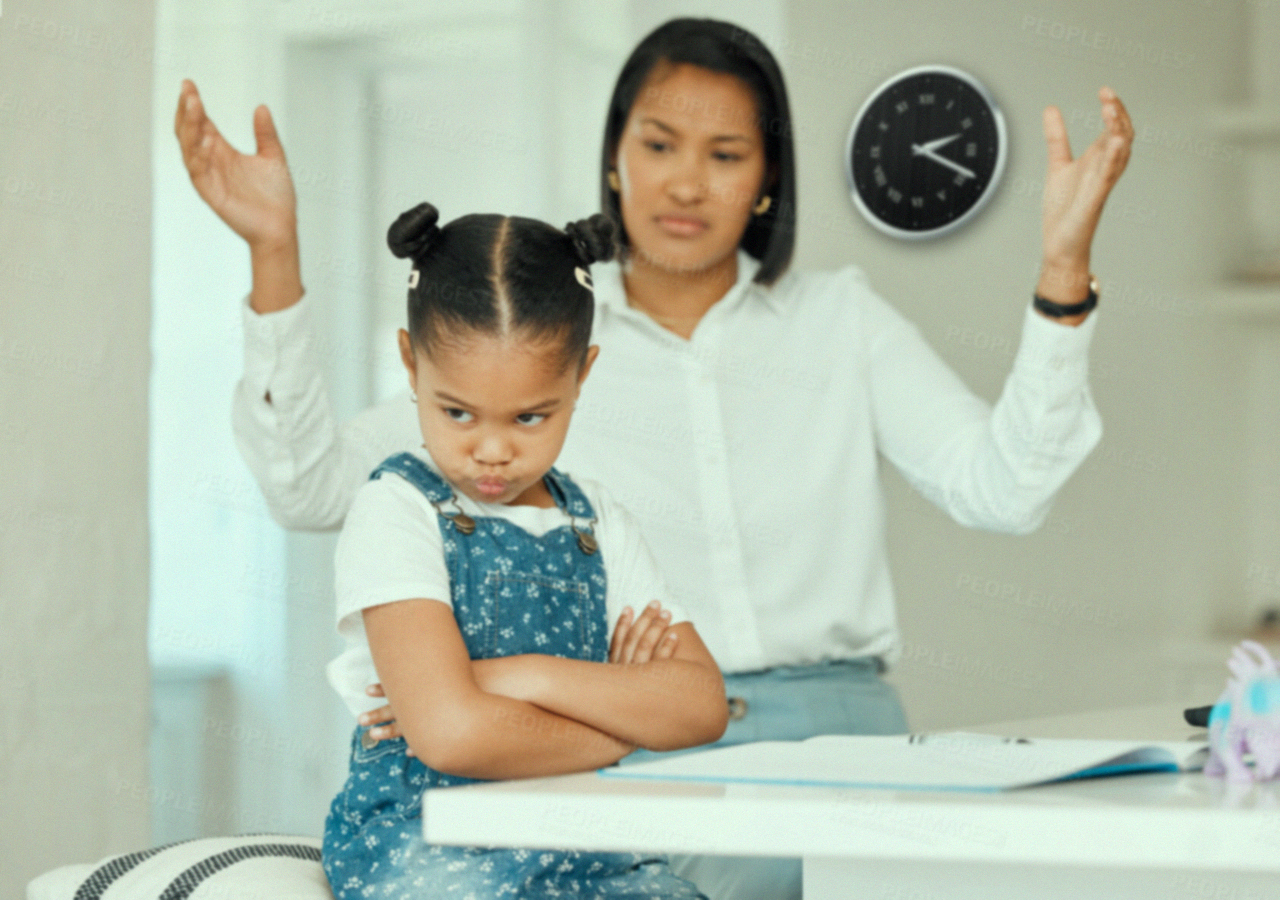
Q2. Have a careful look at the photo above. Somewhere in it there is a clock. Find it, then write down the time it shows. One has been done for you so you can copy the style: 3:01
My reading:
2:19
